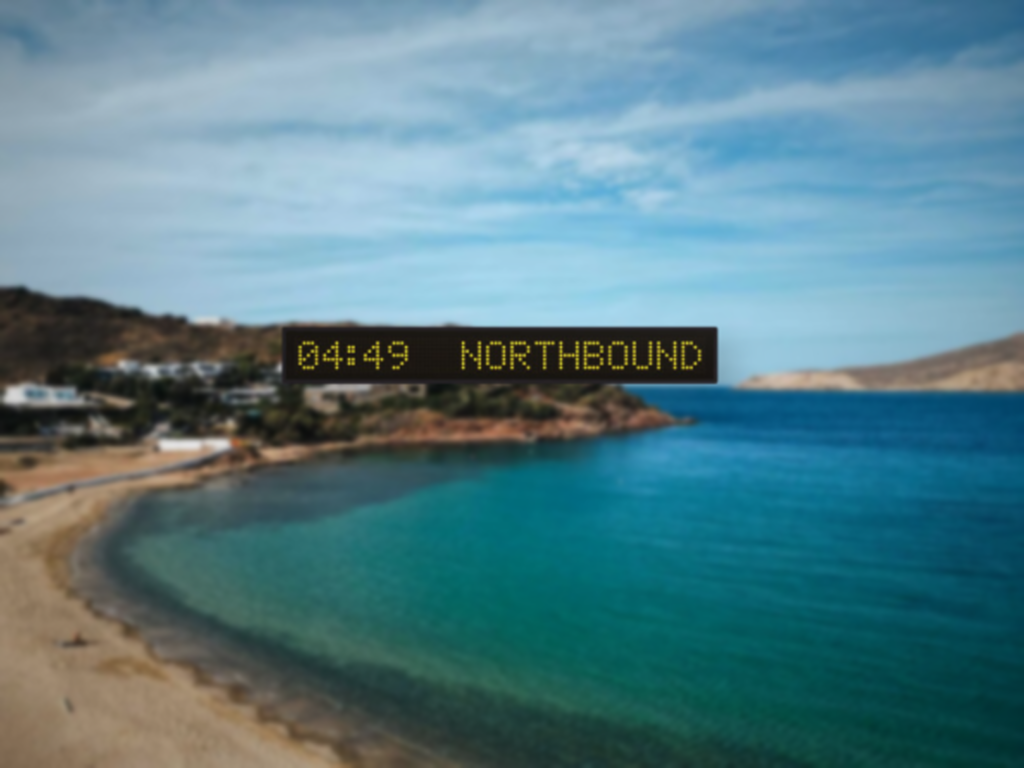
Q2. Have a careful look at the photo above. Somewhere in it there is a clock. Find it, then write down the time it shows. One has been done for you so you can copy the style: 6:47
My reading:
4:49
